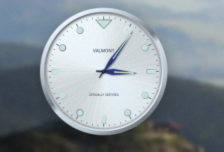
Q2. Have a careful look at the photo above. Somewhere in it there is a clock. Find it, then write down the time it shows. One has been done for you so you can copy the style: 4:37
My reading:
3:06
